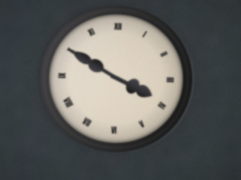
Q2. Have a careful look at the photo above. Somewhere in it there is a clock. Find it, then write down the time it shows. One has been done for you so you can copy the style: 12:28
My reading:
3:50
